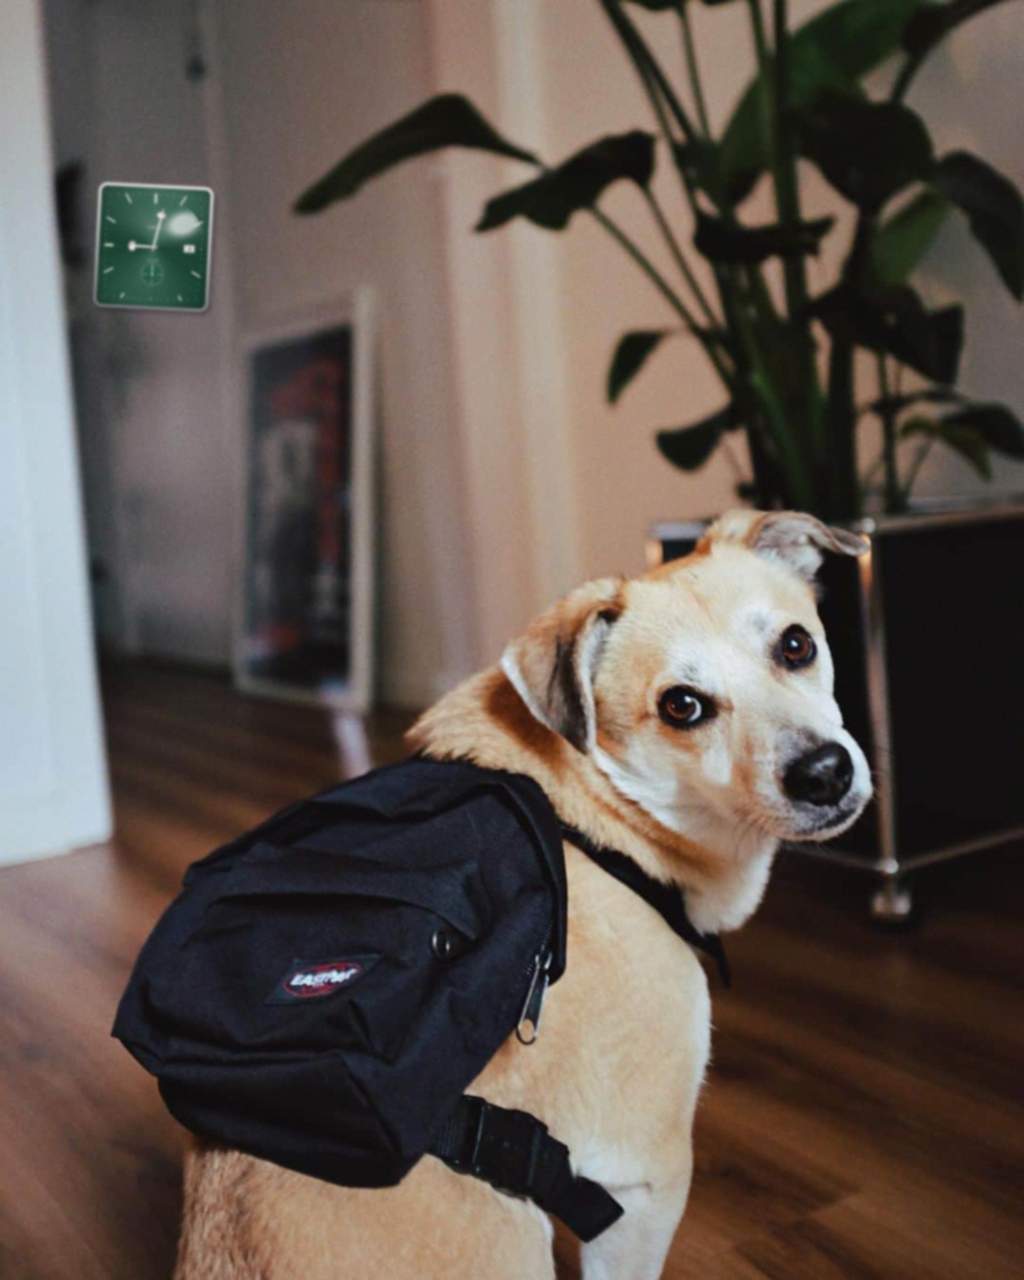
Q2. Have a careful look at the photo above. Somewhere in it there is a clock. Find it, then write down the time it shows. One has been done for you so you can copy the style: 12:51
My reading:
9:02
